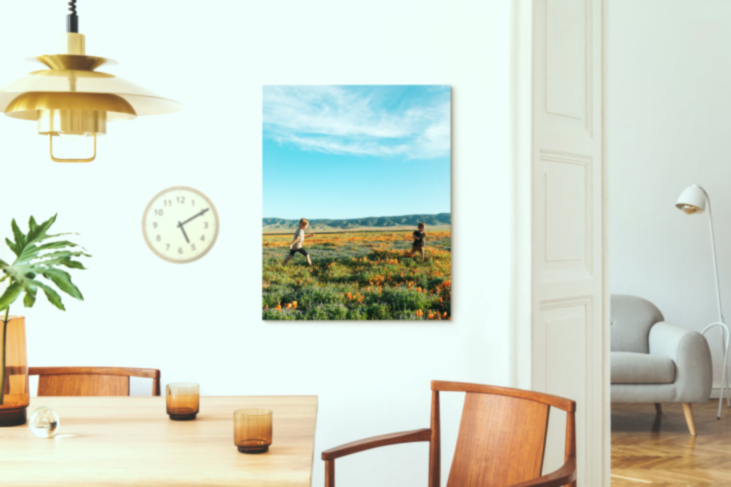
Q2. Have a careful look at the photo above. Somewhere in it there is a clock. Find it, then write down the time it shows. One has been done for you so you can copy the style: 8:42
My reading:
5:10
